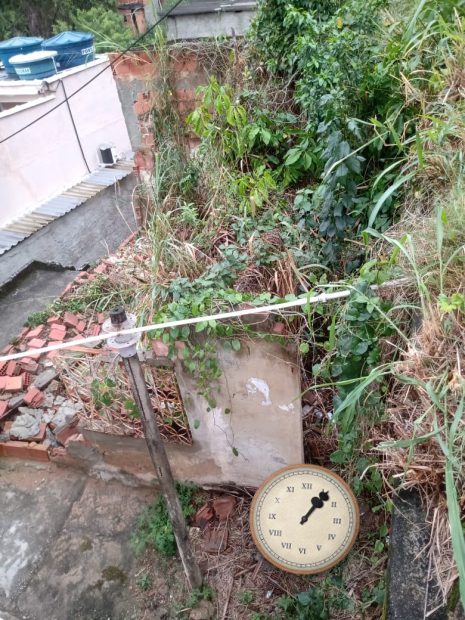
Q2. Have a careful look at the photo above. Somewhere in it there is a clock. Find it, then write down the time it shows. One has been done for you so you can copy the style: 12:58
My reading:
1:06
